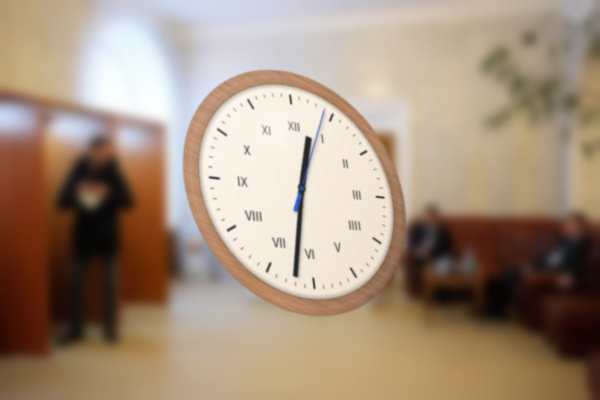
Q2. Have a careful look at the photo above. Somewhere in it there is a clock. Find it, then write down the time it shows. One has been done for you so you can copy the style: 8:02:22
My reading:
12:32:04
